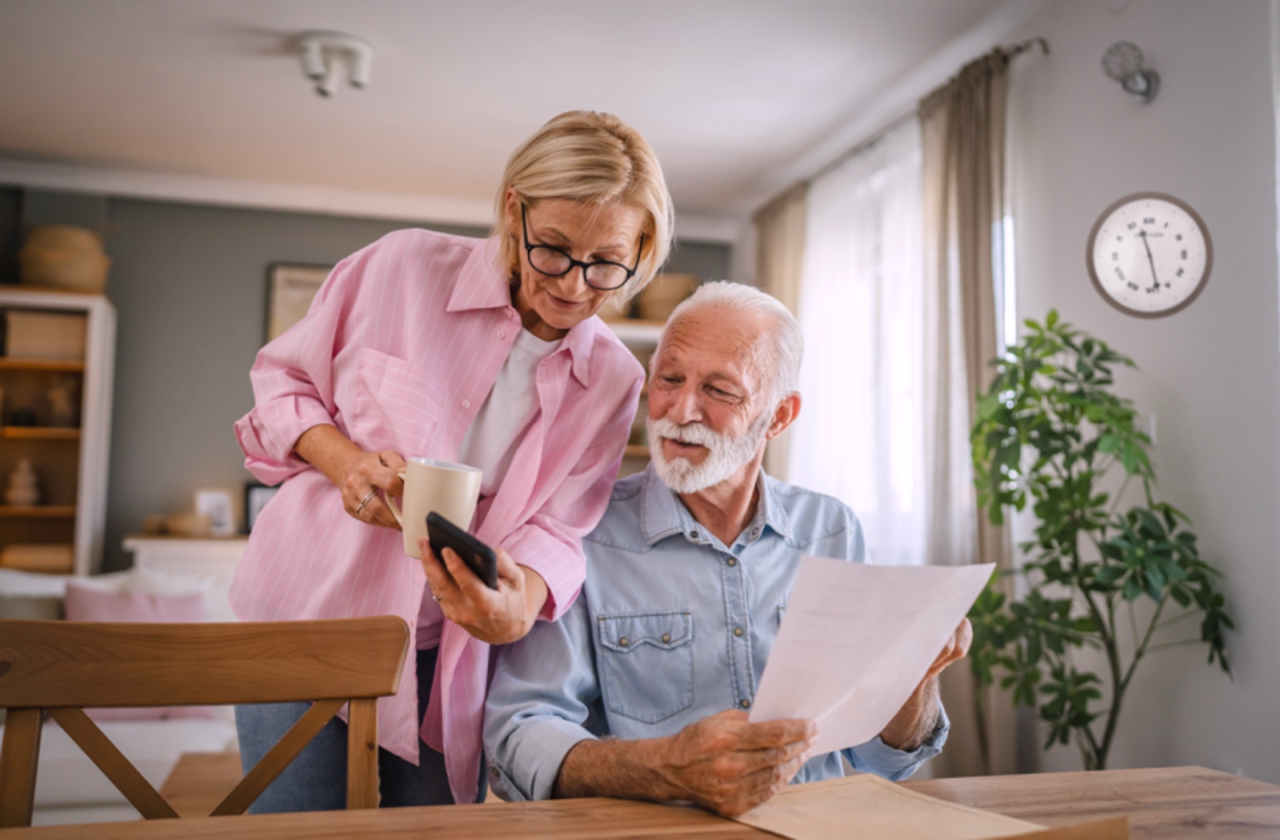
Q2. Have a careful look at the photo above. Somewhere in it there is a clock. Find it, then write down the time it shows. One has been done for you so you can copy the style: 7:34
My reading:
11:28
